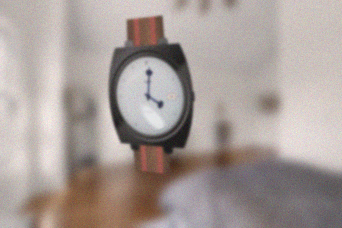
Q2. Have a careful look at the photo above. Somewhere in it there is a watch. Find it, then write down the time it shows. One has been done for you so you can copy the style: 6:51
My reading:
4:01
